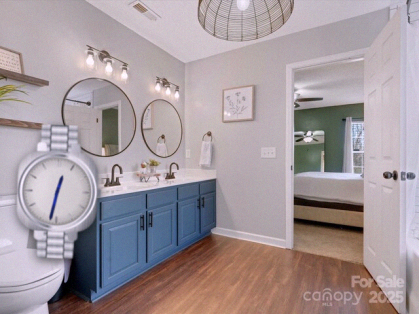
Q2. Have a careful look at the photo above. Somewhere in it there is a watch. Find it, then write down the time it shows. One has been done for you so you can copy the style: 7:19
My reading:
12:32
